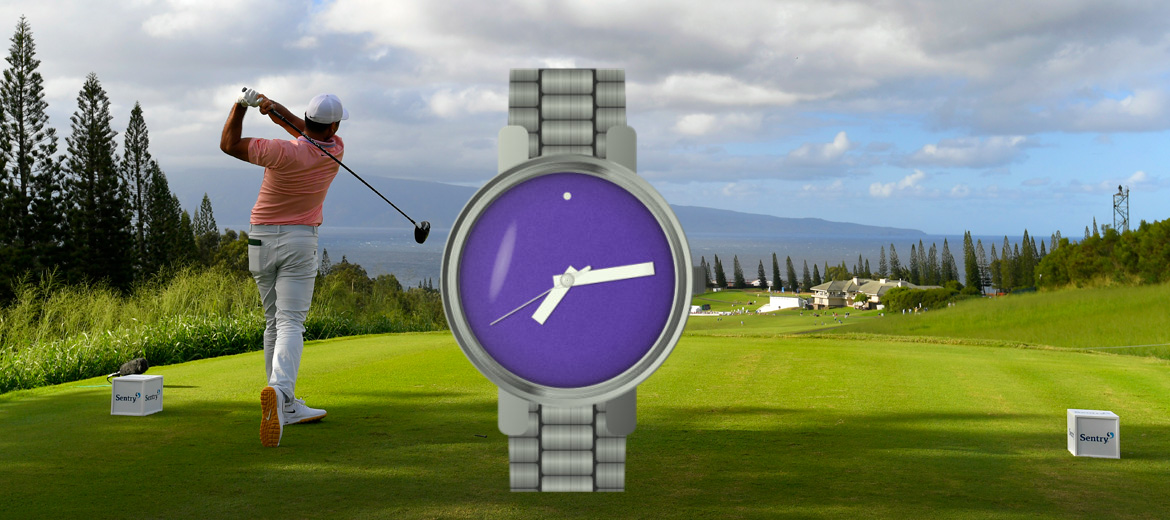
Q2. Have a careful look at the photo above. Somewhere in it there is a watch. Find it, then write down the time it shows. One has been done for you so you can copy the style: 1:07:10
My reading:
7:13:40
